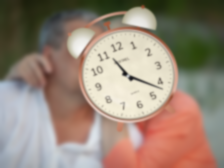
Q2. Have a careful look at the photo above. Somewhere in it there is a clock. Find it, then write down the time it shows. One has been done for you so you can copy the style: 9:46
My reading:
11:22
